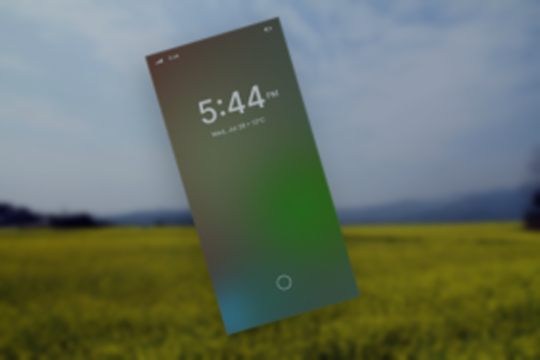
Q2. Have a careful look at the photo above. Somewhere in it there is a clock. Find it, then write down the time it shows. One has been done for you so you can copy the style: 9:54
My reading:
5:44
